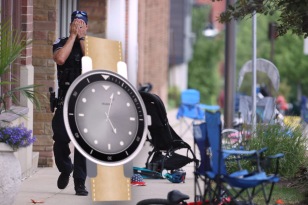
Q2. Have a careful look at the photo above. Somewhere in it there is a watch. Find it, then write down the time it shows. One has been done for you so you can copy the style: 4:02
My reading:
5:03
